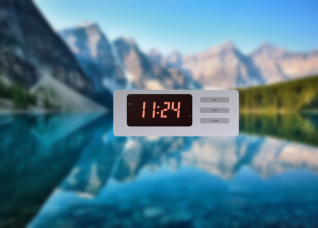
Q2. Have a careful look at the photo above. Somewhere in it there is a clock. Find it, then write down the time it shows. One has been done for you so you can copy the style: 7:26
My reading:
11:24
